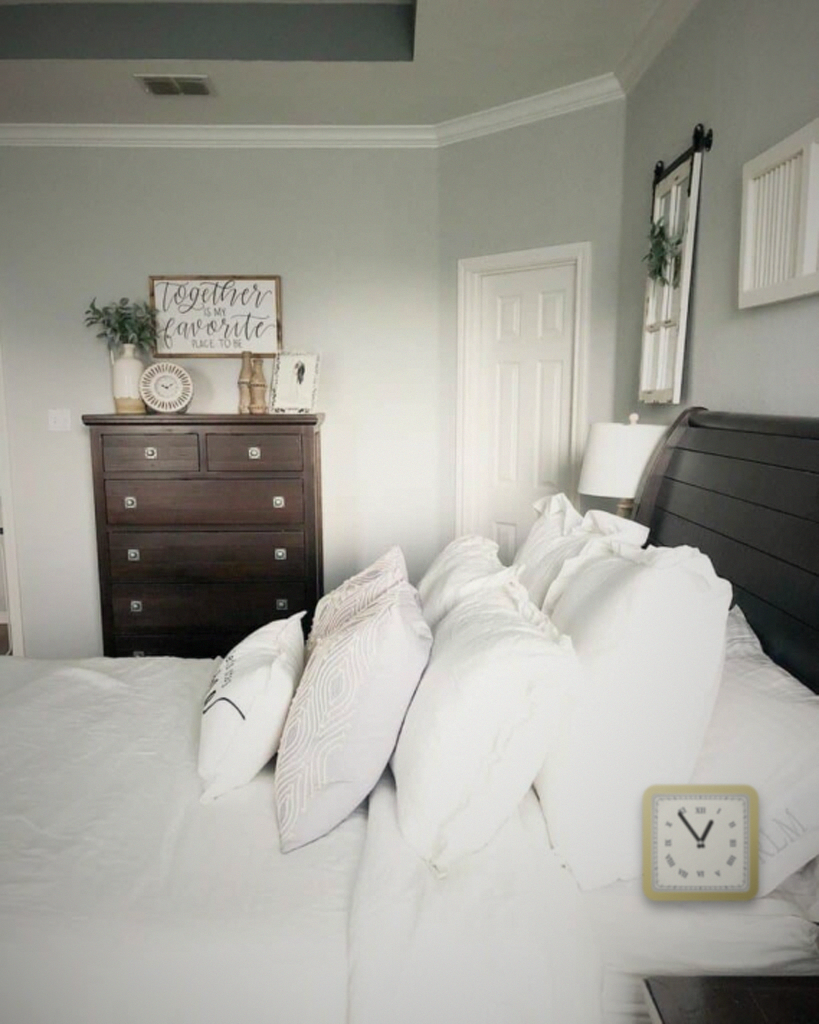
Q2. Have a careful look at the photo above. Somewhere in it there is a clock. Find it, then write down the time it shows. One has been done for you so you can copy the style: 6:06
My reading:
12:54
